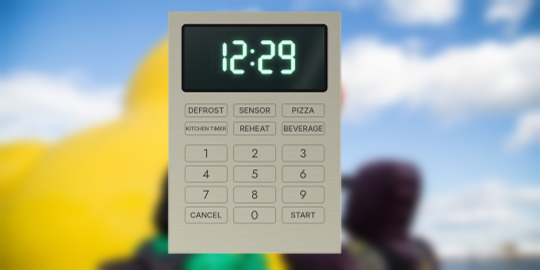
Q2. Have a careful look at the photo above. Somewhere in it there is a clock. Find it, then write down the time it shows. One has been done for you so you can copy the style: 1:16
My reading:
12:29
